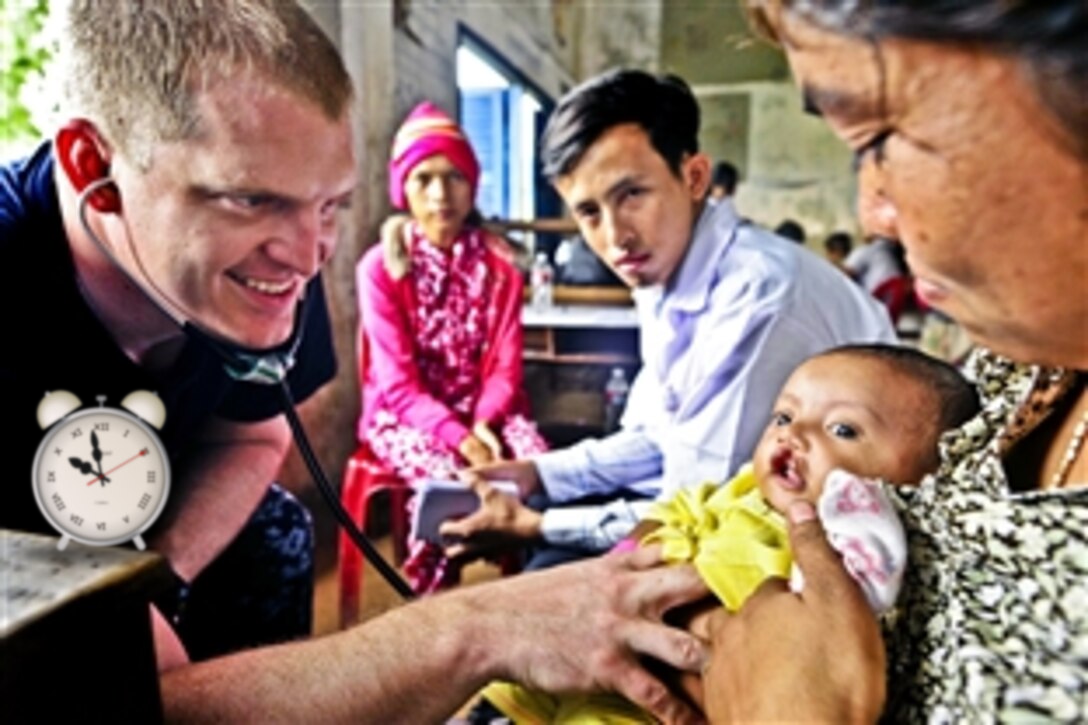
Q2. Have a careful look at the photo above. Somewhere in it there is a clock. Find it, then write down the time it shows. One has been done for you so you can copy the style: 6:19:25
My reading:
9:58:10
